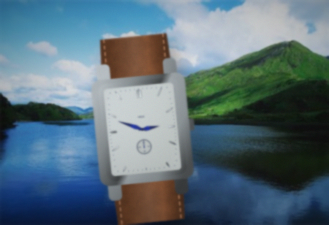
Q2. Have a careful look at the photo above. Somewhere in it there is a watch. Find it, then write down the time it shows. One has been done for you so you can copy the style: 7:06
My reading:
2:49
